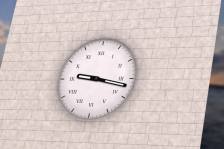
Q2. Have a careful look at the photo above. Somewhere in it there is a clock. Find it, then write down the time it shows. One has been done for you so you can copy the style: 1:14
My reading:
9:17
